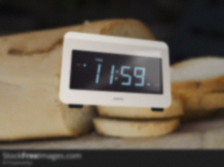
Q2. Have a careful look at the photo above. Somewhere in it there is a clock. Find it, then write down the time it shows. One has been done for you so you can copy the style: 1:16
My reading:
11:59
